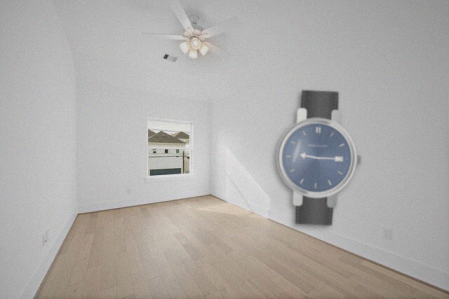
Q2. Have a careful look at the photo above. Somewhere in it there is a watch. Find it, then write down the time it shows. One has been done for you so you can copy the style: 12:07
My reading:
9:15
